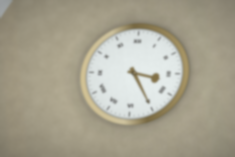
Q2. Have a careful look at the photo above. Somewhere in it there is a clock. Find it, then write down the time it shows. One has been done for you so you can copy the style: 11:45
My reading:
3:25
